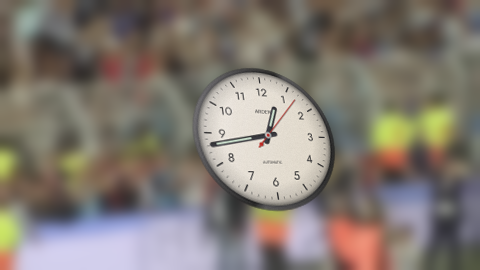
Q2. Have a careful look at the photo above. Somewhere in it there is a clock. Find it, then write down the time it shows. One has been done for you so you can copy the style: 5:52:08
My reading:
12:43:07
